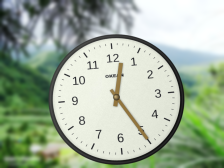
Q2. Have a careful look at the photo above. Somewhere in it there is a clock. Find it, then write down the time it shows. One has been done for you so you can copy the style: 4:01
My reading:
12:25
